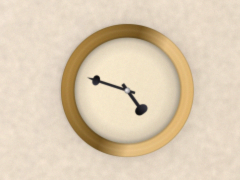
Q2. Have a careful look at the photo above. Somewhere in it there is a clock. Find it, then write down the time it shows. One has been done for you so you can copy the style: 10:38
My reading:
4:48
